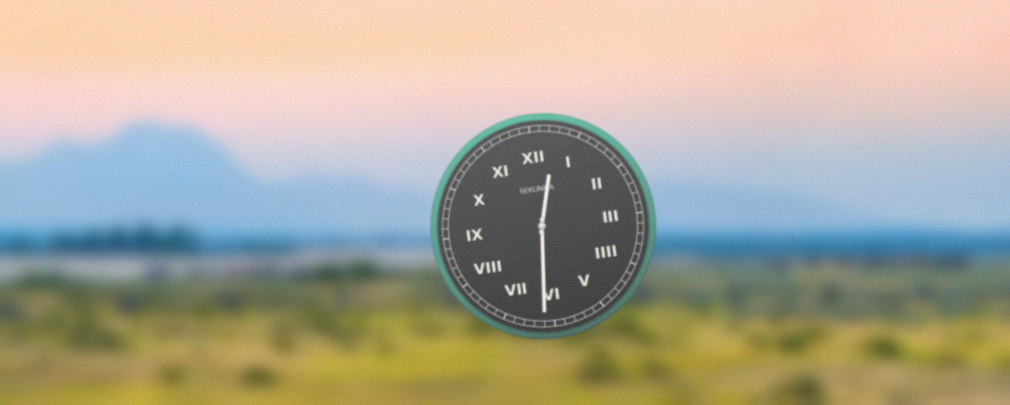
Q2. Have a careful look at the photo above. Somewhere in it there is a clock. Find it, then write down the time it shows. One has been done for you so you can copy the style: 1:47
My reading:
12:31
